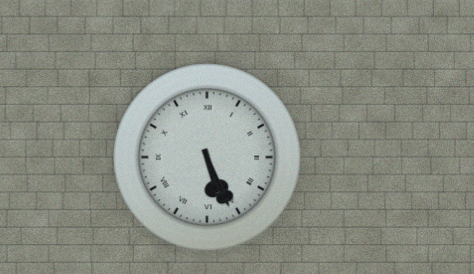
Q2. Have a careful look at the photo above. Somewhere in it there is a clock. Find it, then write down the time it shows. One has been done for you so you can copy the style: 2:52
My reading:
5:26
